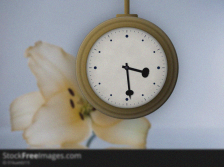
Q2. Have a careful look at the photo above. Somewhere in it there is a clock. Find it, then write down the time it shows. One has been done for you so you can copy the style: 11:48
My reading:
3:29
